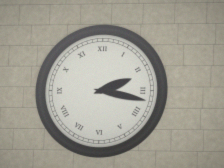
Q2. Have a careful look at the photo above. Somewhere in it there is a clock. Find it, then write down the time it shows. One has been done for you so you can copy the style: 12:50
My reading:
2:17
